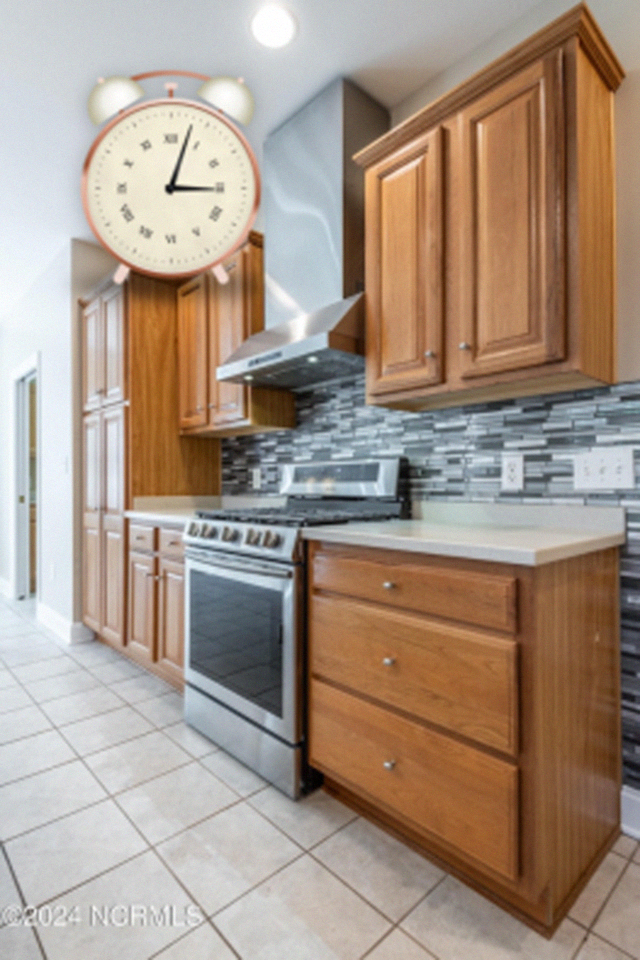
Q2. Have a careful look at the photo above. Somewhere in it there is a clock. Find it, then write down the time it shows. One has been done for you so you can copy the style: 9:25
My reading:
3:03
